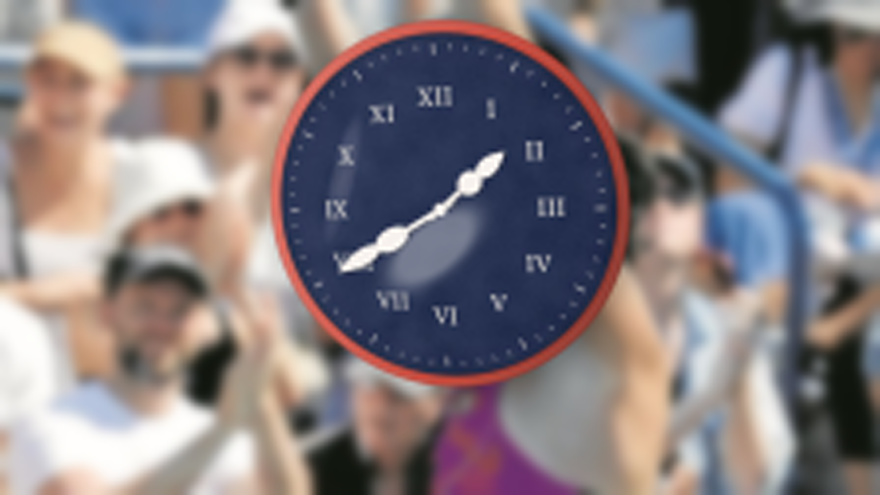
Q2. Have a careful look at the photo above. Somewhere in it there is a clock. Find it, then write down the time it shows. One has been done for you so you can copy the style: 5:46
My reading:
1:40
